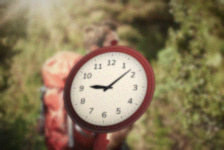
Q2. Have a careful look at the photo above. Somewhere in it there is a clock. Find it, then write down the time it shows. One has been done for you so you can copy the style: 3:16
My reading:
9:08
